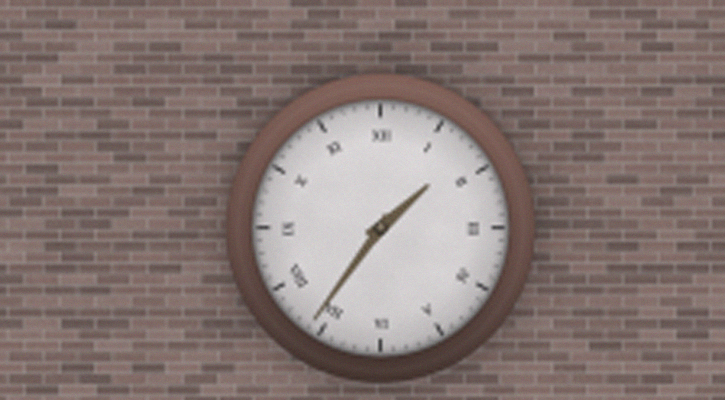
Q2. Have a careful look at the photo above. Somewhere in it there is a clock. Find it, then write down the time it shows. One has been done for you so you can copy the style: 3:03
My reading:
1:36
